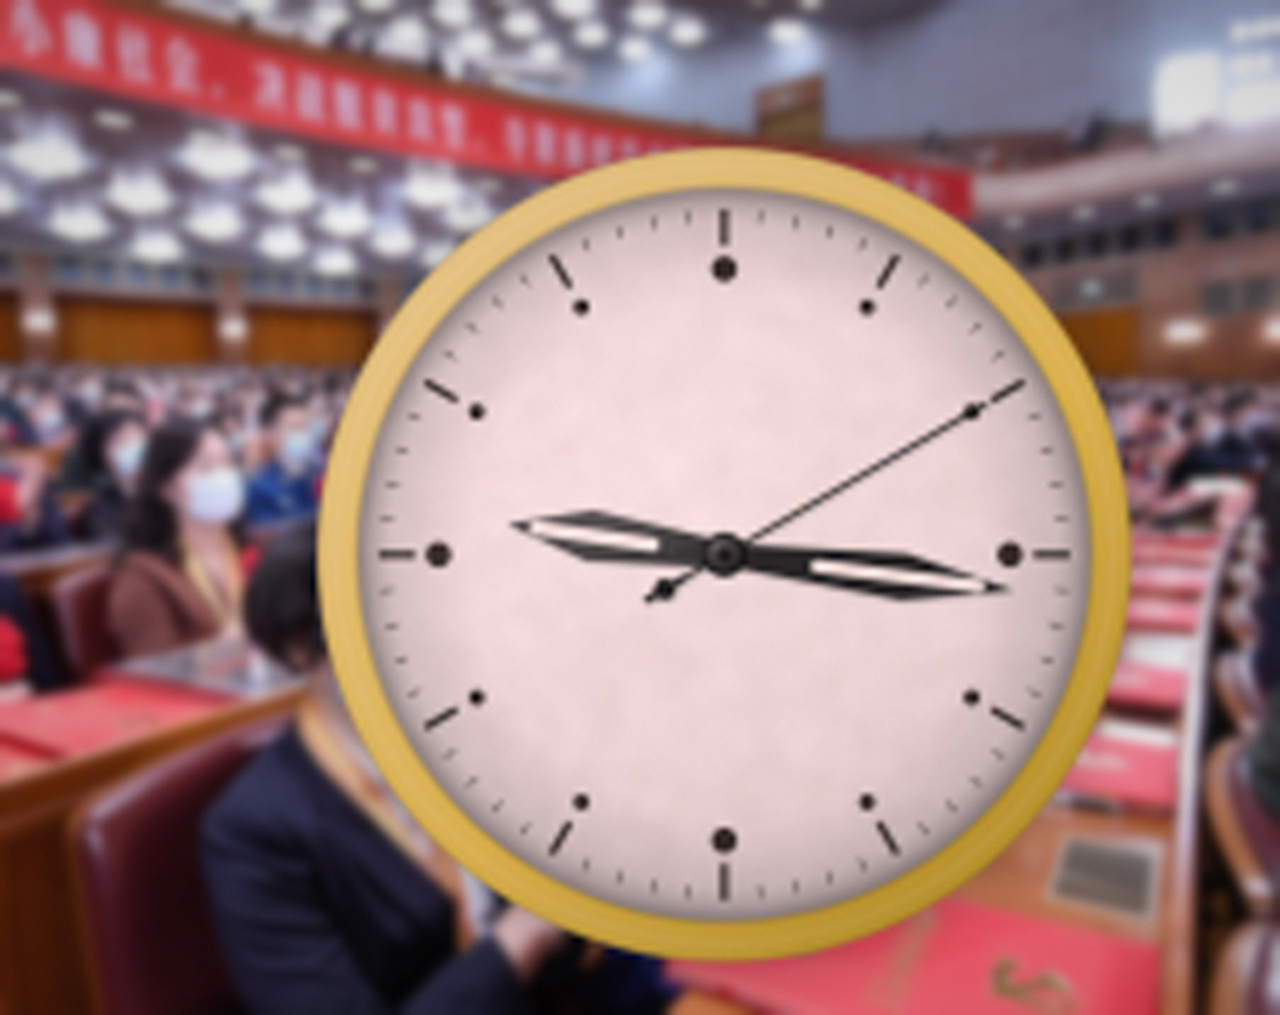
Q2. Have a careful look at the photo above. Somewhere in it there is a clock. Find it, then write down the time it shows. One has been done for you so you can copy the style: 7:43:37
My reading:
9:16:10
